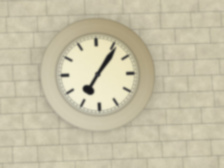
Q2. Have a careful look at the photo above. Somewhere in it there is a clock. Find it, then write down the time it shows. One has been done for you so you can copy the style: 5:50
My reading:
7:06
